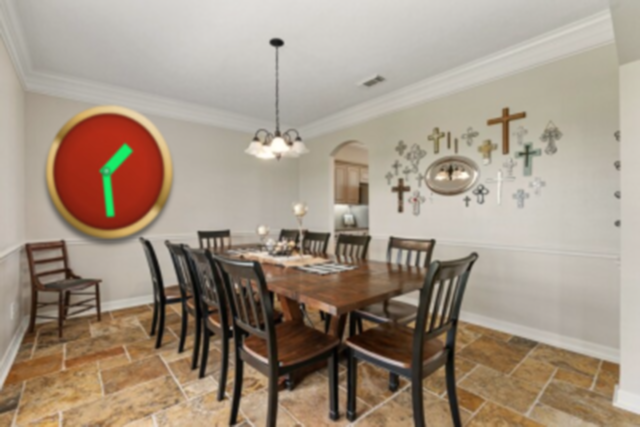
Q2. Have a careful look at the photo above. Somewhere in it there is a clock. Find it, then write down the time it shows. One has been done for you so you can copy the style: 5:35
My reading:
1:29
